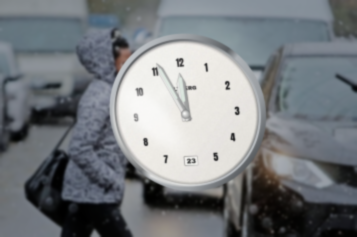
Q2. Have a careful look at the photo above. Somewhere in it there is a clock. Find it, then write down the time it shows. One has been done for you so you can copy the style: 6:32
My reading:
11:56
